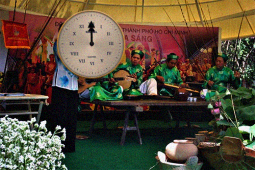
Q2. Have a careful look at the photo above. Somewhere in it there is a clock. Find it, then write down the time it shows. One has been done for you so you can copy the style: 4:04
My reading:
12:00
